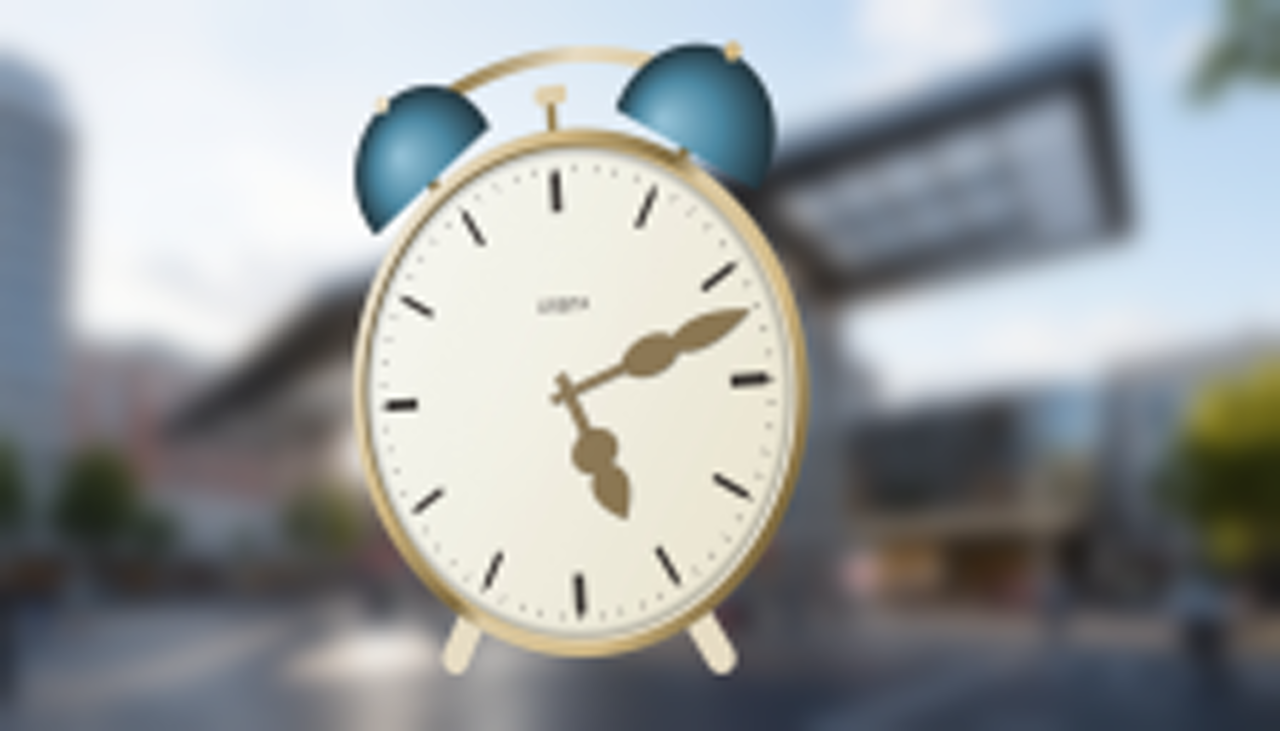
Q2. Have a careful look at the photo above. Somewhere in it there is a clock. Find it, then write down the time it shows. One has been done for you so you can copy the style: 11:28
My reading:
5:12
